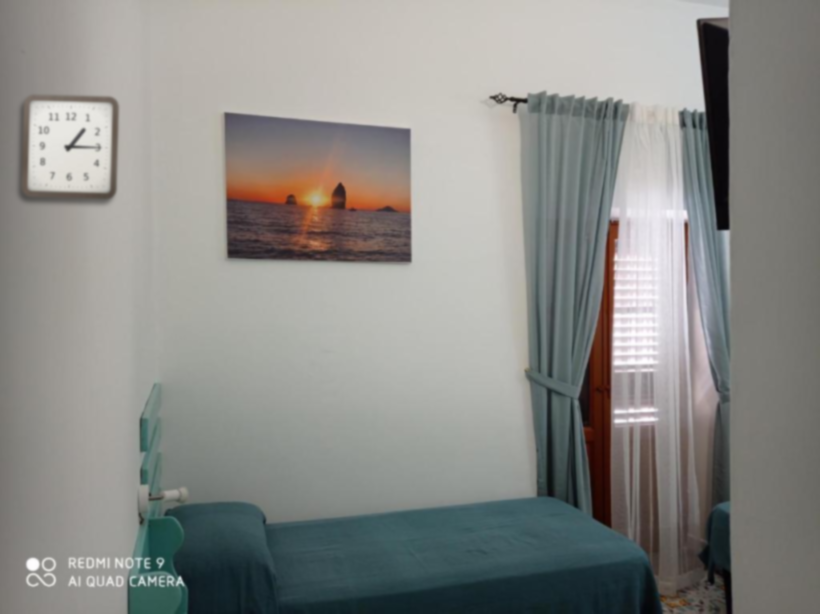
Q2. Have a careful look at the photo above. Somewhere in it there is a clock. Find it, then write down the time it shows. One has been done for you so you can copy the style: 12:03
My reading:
1:15
